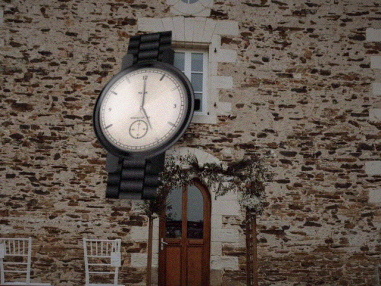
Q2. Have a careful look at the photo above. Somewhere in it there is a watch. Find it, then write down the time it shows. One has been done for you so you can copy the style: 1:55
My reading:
5:00
